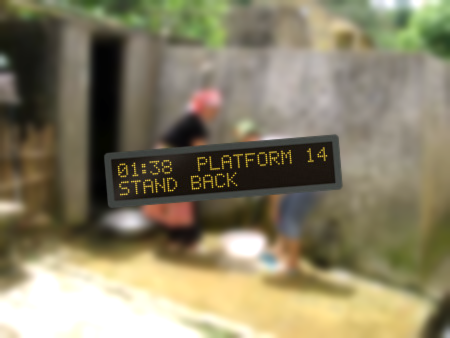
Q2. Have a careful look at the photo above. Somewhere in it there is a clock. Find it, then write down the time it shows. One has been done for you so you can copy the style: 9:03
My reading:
1:38
